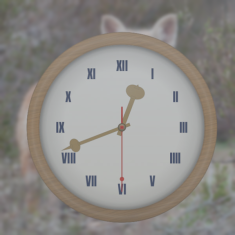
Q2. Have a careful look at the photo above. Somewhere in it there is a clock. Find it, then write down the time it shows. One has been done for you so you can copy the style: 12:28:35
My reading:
12:41:30
